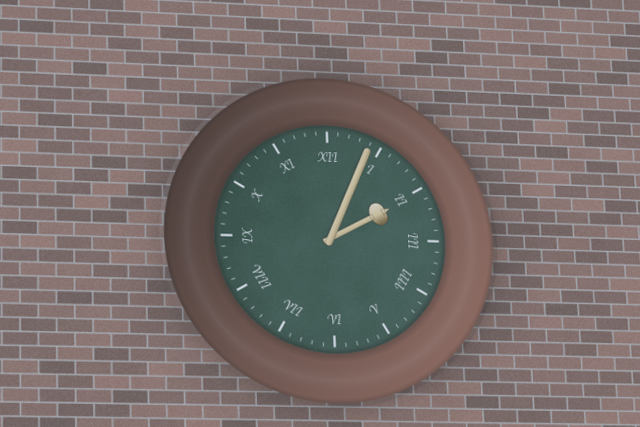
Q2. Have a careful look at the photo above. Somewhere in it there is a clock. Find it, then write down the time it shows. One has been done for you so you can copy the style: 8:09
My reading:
2:04
